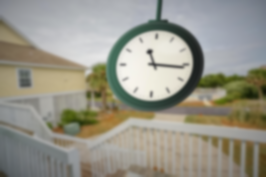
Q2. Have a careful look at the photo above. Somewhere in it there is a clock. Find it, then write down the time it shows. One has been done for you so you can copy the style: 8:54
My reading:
11:16
